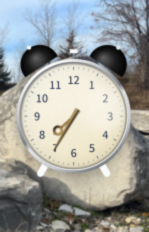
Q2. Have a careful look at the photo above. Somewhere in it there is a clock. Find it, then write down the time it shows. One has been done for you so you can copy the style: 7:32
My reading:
7:35
